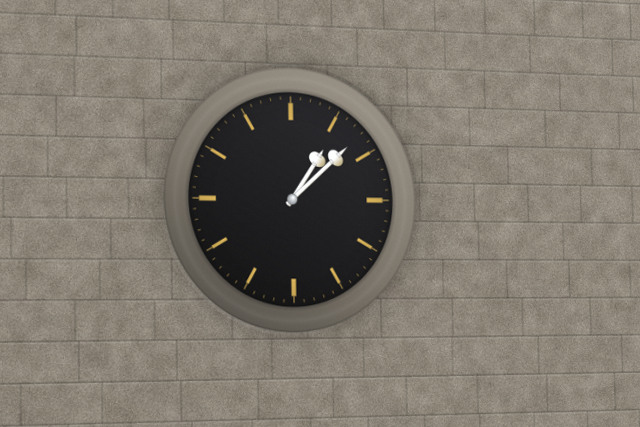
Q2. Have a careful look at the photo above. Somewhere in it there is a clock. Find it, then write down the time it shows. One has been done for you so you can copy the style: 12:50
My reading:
1:08
